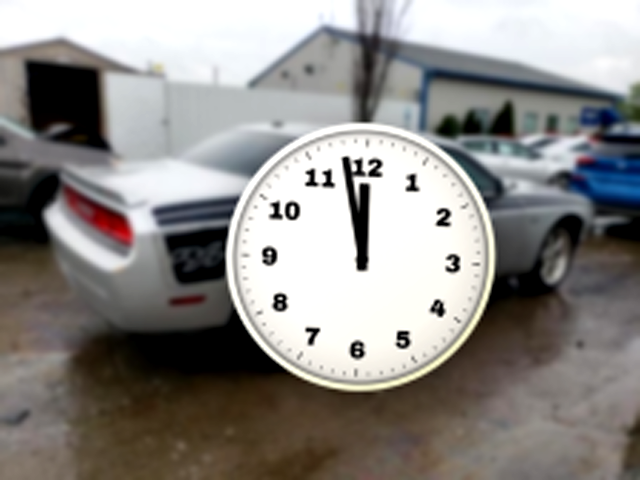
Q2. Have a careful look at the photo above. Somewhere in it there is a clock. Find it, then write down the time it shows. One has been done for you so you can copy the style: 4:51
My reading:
11:58
